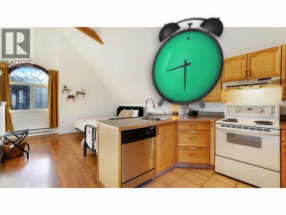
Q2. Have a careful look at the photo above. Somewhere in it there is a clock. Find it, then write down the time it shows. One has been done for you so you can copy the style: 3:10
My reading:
8:29
